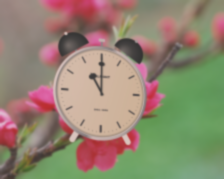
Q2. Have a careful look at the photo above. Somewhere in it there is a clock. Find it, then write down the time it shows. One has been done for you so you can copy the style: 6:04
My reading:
11:00
